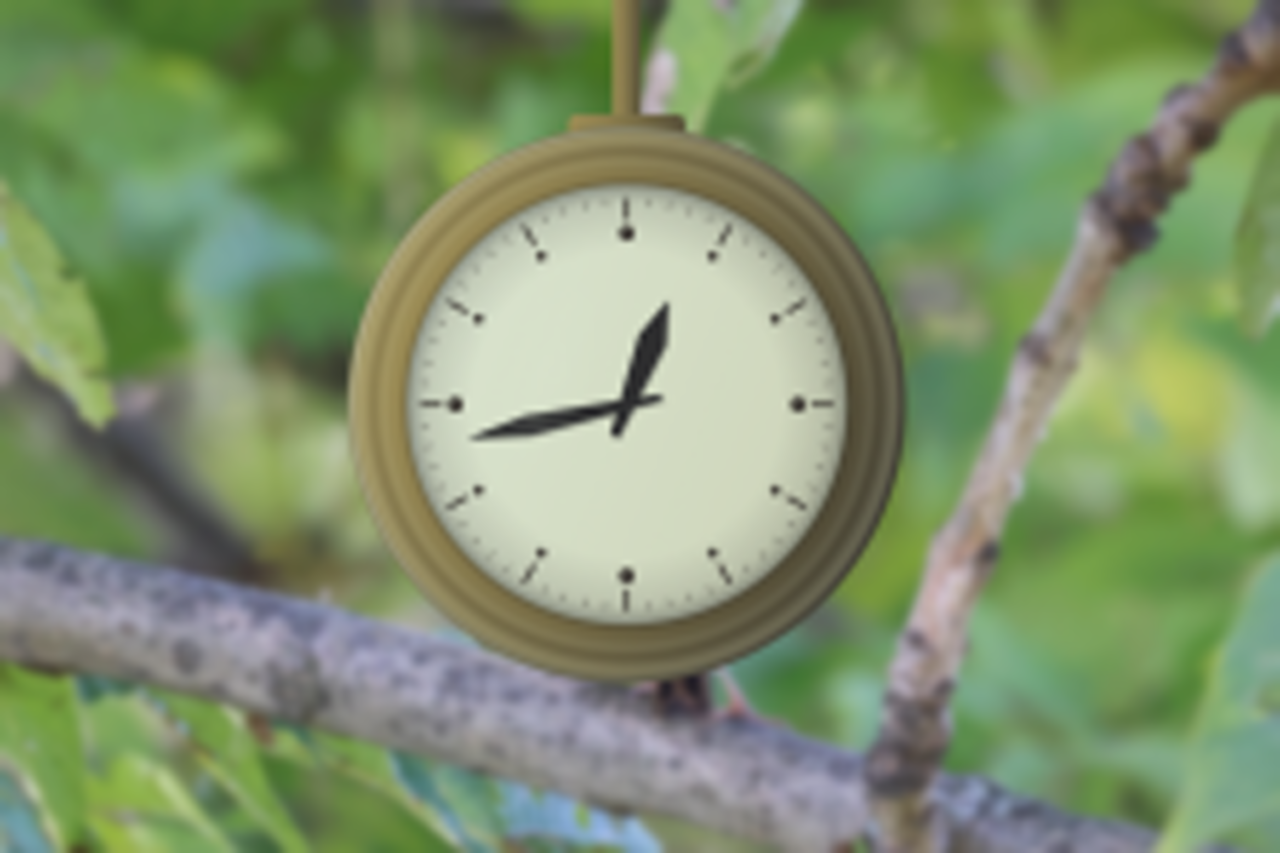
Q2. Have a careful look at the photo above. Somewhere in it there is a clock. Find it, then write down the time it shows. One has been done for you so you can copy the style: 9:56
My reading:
12:43
